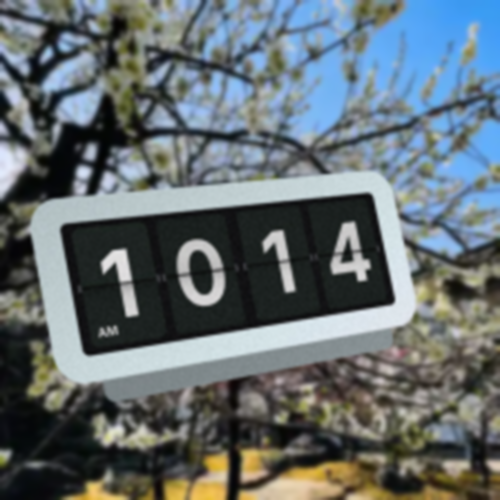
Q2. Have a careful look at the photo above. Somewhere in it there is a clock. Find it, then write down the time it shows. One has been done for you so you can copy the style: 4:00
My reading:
10:14
